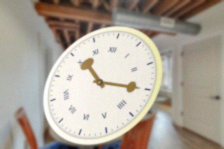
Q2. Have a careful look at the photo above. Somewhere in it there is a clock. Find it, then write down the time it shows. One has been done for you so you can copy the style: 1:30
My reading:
10:15
